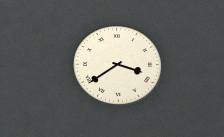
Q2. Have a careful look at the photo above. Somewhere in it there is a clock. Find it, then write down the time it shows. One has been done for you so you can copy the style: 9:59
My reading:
3:39
